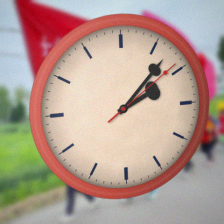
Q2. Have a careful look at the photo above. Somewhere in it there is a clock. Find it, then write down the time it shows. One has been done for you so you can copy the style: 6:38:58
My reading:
2:07:09
